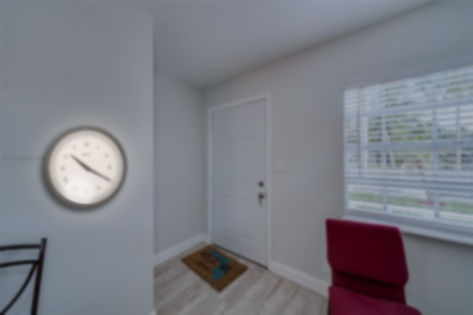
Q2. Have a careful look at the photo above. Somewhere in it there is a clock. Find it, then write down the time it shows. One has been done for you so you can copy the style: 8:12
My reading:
10:20
